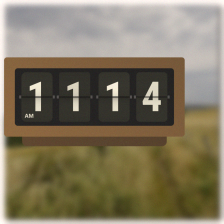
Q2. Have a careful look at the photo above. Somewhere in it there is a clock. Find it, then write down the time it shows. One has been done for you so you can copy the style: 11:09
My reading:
11:14
